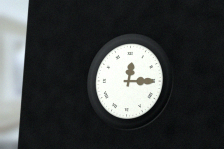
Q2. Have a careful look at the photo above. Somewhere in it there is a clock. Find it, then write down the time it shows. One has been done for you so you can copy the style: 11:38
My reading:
12:15
